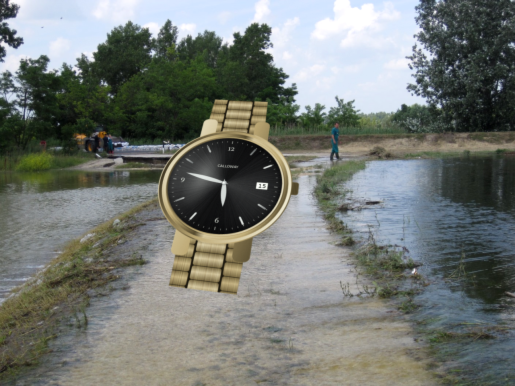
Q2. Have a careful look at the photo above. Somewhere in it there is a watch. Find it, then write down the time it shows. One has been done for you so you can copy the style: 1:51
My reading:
5:47
